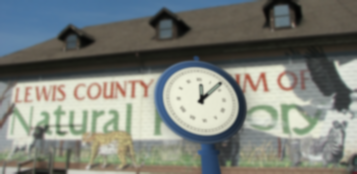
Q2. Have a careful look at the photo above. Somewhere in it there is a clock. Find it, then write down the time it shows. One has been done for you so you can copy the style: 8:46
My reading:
12:08
